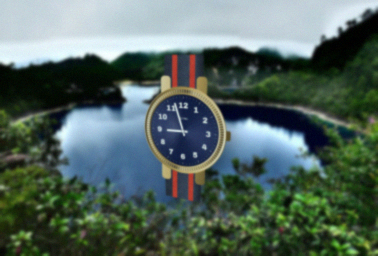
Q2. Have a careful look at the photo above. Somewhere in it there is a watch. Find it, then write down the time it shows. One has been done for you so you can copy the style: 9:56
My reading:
8:57
